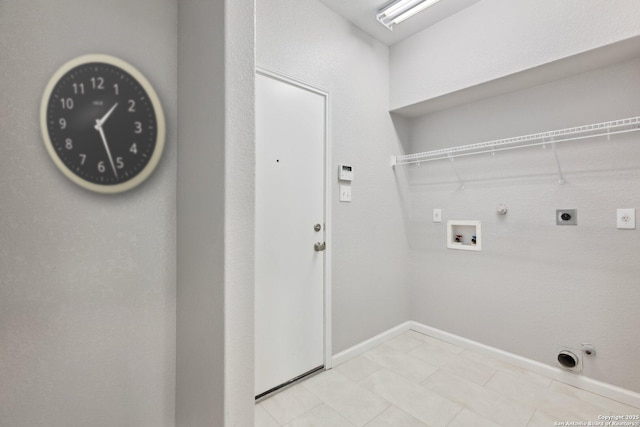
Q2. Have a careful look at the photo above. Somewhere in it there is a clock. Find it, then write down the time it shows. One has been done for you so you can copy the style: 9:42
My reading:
1:27
